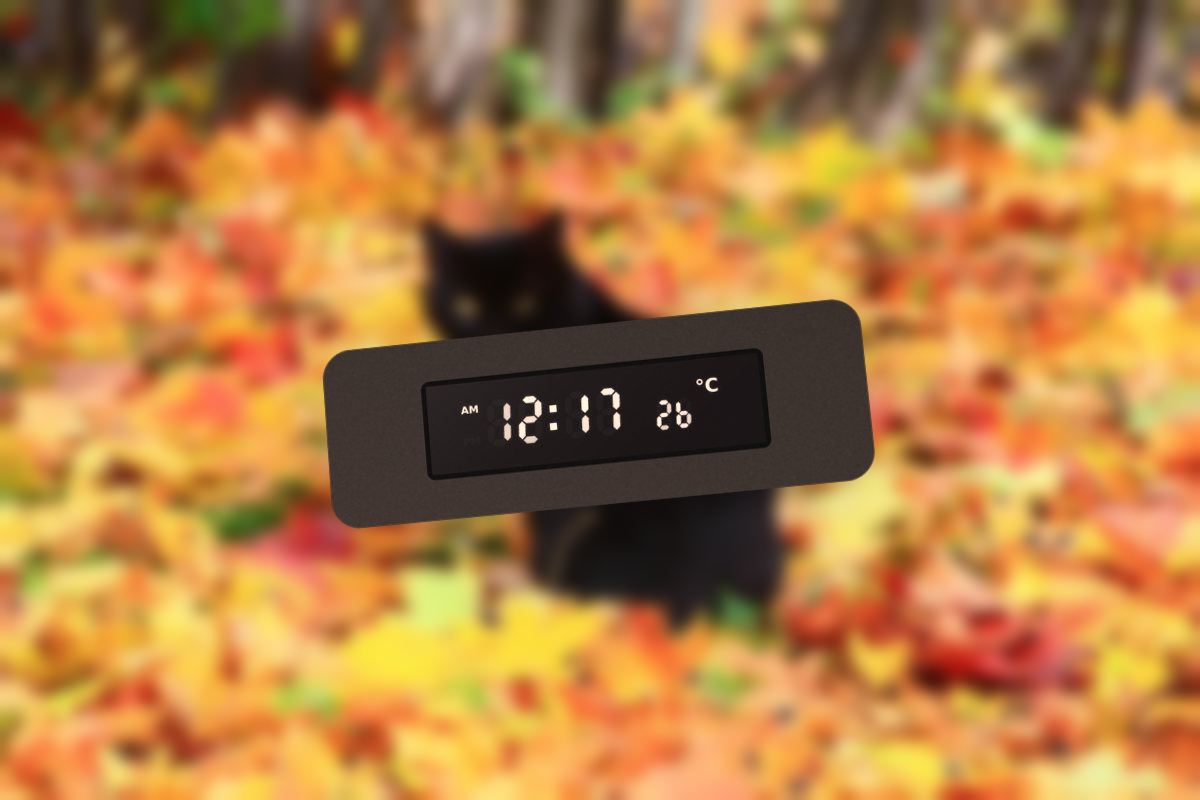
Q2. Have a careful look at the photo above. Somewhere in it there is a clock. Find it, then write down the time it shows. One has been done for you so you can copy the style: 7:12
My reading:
12:17
